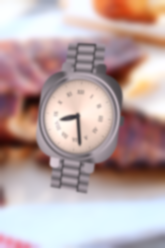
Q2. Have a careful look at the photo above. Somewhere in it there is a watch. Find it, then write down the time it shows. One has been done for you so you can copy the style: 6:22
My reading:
8:28
